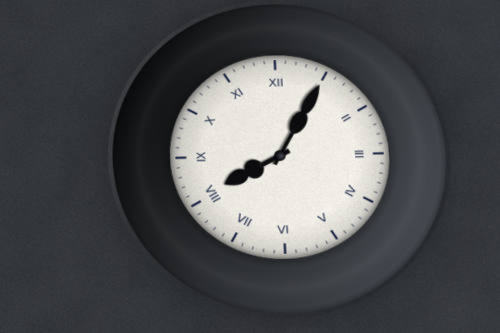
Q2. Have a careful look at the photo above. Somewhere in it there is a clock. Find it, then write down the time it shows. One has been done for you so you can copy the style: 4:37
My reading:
8:05
